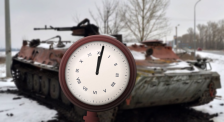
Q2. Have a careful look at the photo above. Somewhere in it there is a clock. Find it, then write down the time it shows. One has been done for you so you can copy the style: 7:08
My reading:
12:01
